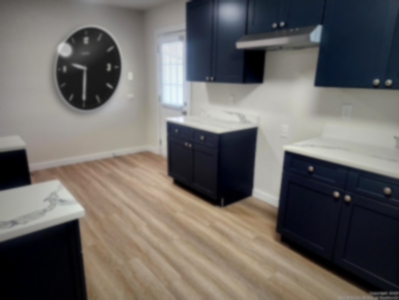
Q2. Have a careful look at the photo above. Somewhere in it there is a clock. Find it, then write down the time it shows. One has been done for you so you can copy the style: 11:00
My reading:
9:30
